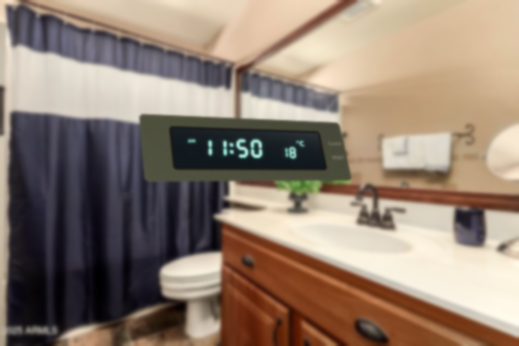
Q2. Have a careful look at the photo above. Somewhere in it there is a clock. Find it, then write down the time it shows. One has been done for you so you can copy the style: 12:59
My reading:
11:50
